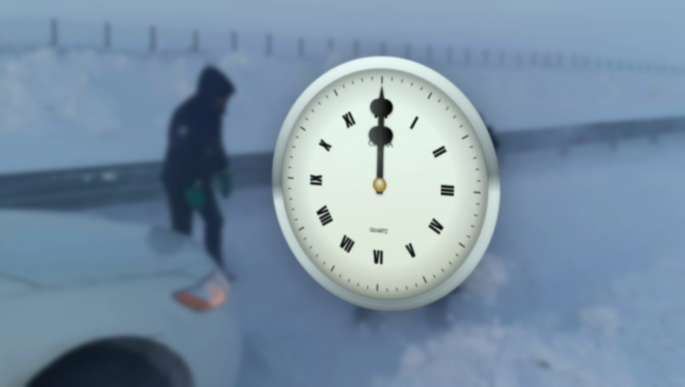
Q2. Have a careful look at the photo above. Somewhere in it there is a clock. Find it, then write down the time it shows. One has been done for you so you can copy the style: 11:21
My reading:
12:00
